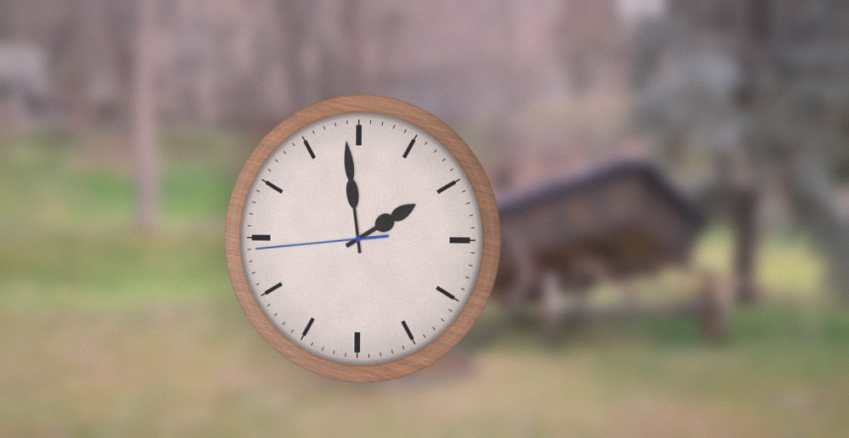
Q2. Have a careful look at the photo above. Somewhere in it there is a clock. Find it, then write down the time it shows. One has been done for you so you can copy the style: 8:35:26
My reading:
1:58:44
